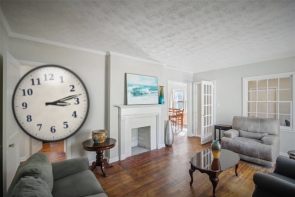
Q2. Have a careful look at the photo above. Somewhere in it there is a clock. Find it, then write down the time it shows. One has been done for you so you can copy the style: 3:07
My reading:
3:13
